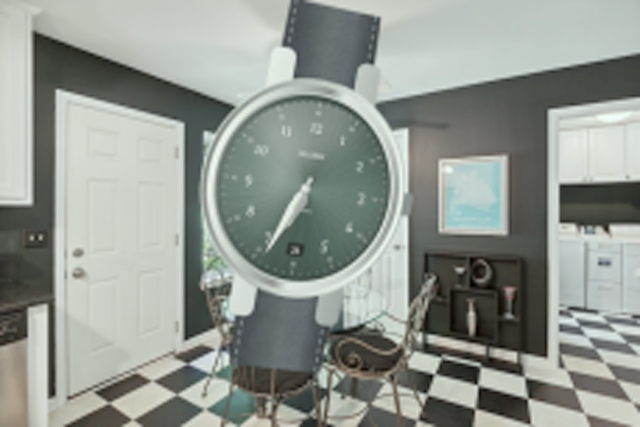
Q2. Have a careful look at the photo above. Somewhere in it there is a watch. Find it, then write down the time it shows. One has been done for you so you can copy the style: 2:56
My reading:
6:34
